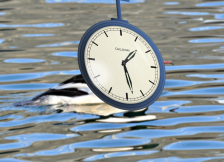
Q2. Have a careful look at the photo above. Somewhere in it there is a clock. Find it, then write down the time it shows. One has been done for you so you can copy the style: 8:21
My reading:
1:28
